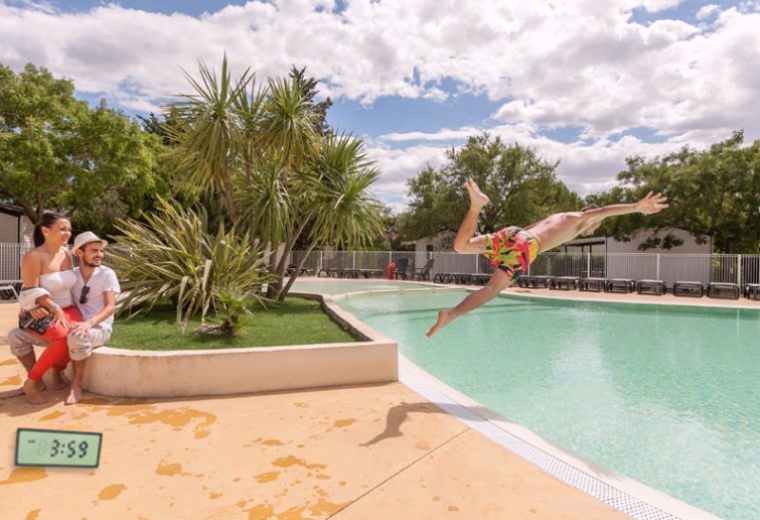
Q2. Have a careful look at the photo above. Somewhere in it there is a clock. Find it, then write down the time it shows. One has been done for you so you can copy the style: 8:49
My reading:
3:59
